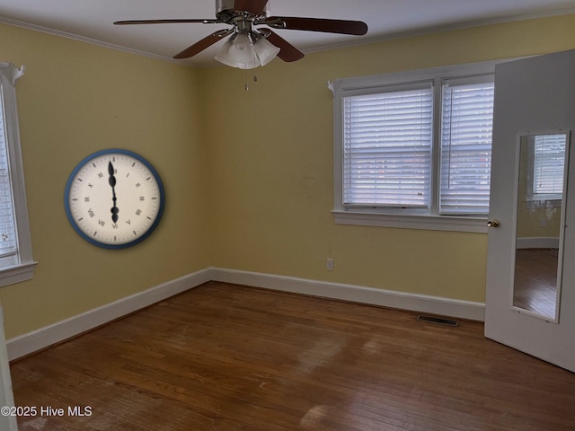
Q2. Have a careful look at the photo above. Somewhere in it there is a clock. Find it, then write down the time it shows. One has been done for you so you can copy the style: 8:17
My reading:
5:59
